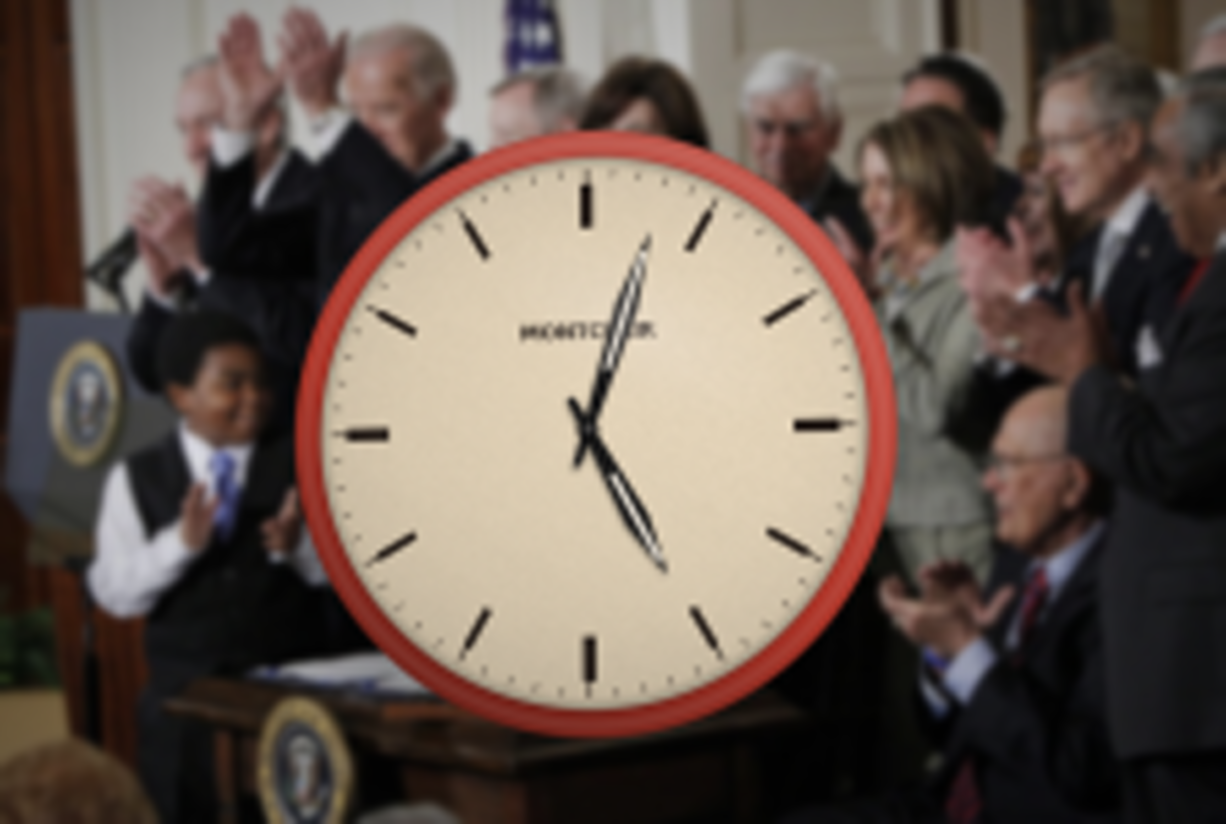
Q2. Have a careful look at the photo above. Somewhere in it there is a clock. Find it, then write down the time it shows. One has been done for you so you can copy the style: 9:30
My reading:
5:03
